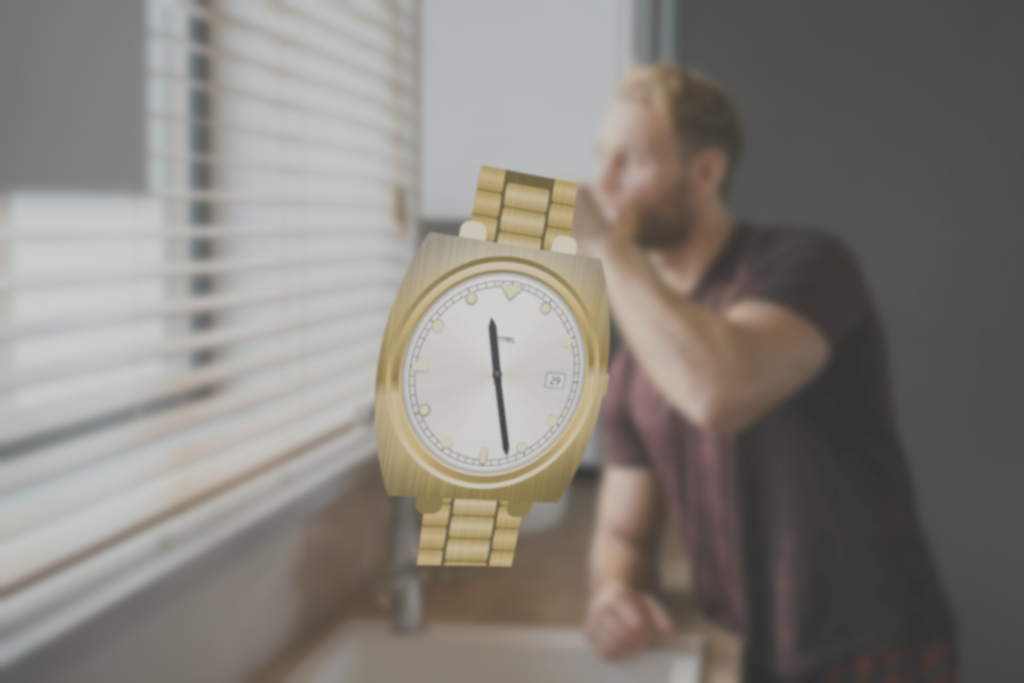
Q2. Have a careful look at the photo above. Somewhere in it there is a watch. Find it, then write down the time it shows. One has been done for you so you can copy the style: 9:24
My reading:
11:27
